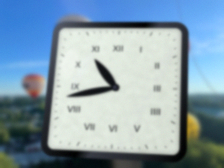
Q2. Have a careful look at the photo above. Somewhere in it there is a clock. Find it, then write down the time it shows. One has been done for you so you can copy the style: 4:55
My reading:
10:43
